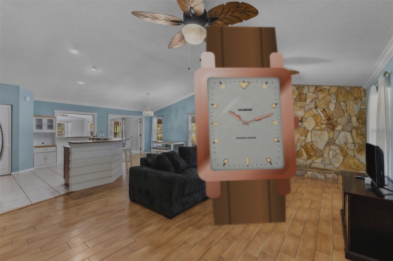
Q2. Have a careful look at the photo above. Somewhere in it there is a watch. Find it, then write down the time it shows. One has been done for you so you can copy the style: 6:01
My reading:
10:12
